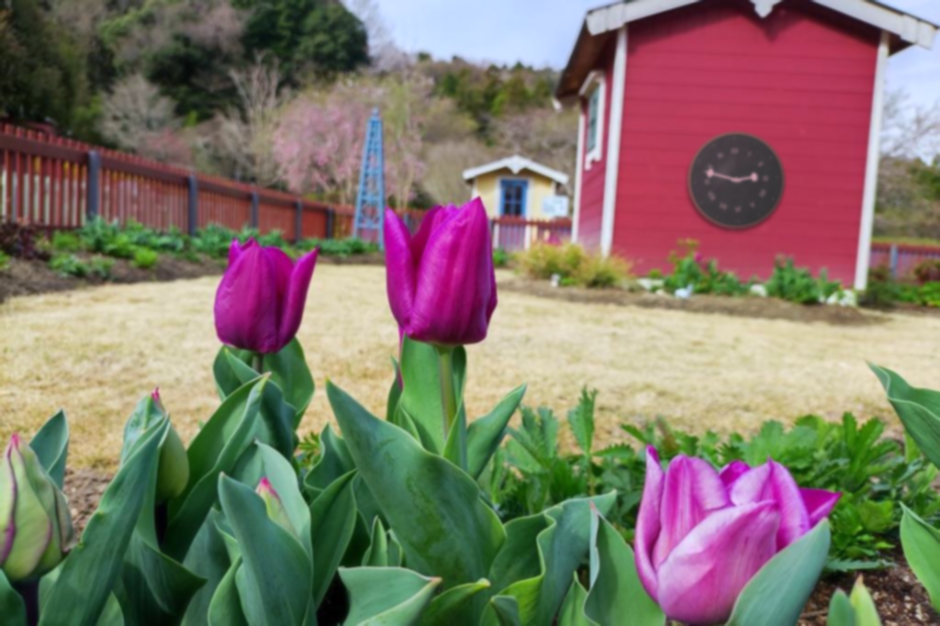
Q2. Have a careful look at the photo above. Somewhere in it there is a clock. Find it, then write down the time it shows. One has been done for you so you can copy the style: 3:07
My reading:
2:48
